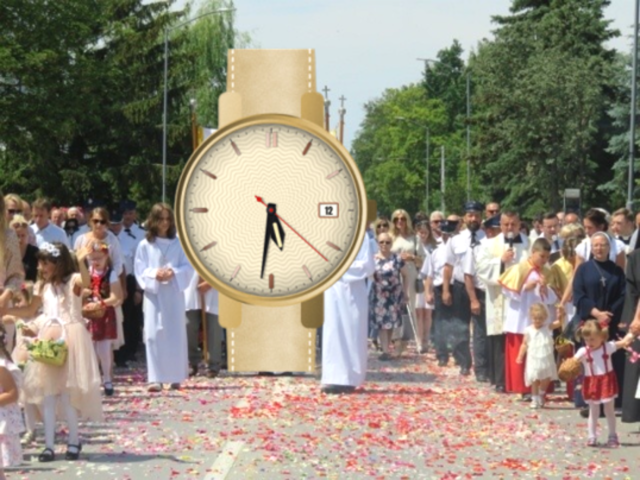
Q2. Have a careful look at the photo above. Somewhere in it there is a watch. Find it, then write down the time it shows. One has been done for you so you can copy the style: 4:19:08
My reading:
5:31:22
